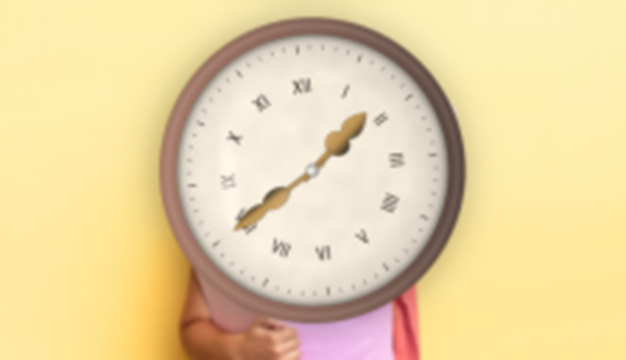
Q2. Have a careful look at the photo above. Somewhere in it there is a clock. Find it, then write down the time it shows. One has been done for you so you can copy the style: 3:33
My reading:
1:40
